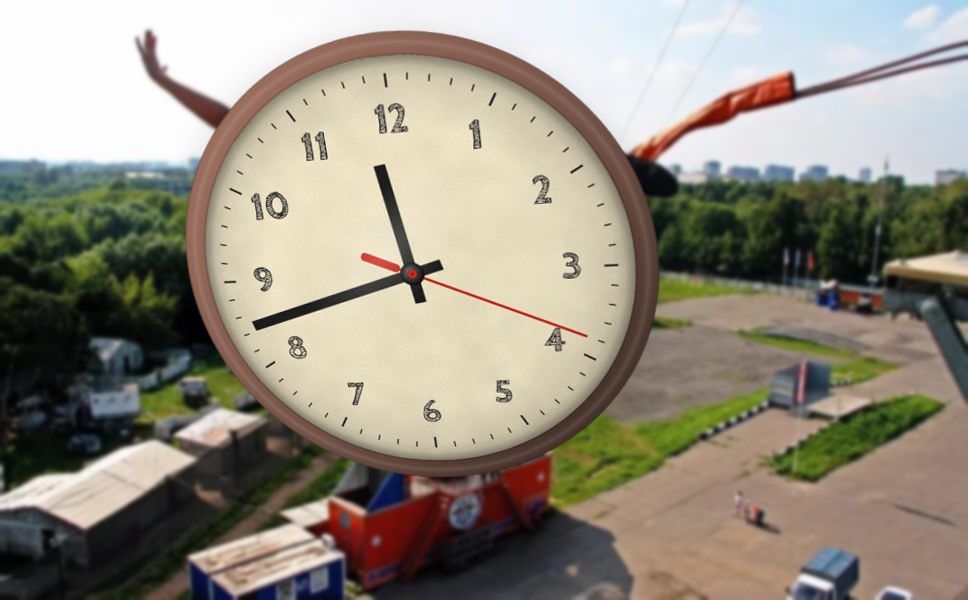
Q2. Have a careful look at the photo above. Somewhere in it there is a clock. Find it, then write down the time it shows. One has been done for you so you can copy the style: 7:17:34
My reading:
11:42:19
